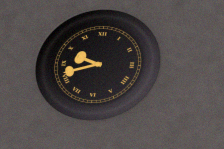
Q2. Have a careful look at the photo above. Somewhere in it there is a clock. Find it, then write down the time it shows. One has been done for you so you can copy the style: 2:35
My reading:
9:42
